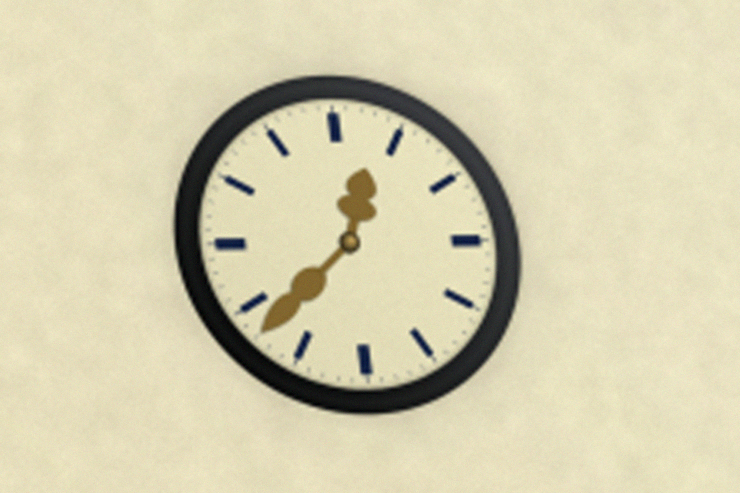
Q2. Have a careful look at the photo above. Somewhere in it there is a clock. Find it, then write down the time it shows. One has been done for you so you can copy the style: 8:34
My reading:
12:38
